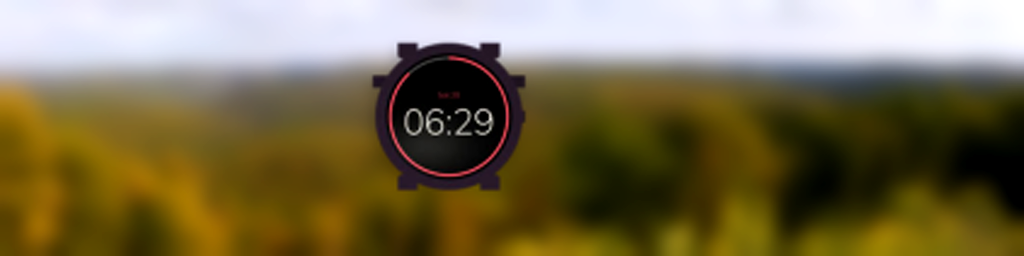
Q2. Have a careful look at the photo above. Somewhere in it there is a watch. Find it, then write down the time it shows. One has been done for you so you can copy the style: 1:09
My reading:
6:29
